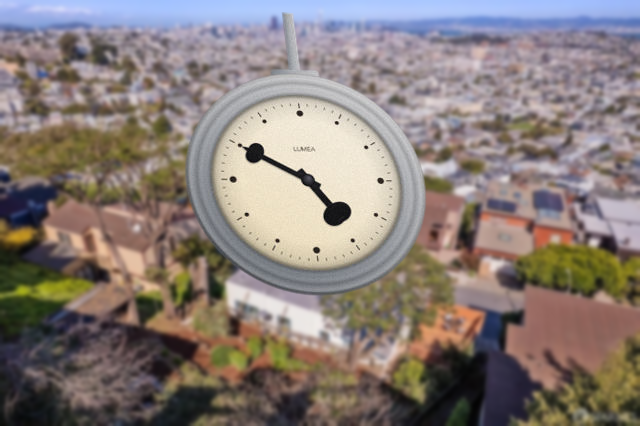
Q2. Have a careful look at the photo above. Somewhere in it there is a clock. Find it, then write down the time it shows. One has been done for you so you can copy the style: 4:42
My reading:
4:50
